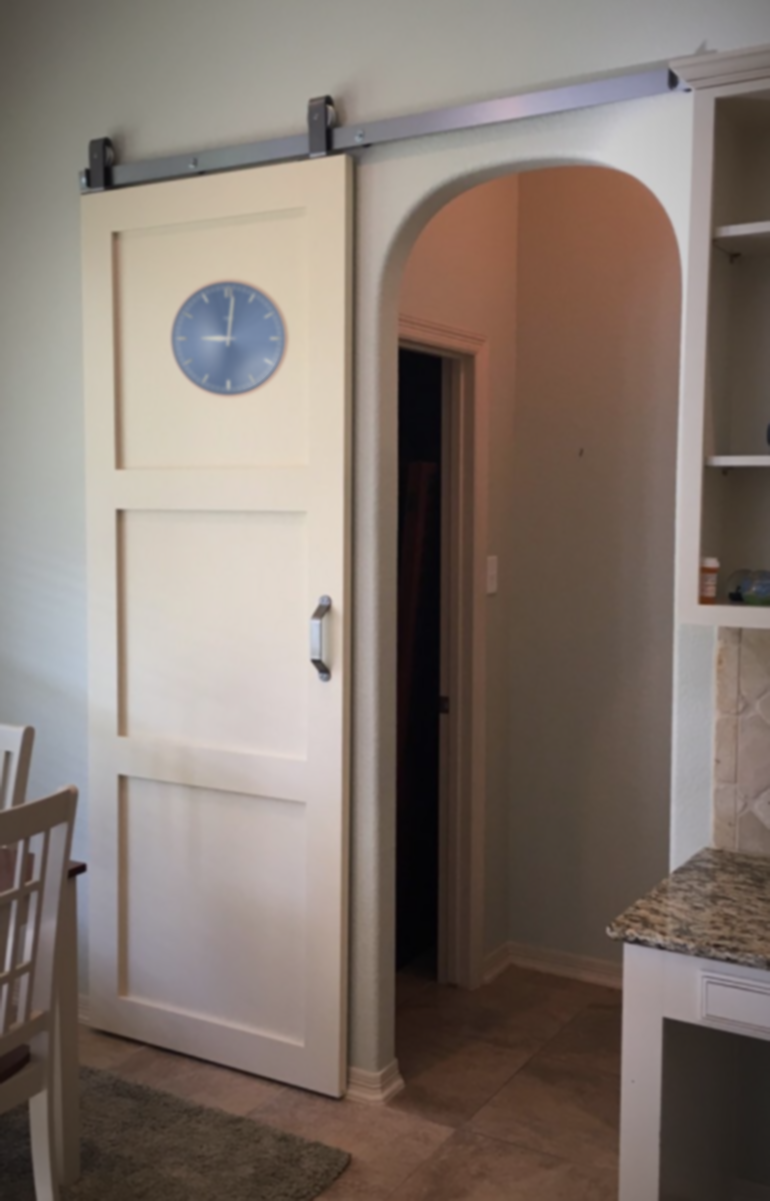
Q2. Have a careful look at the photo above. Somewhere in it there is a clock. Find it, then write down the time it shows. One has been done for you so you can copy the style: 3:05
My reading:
9:01
